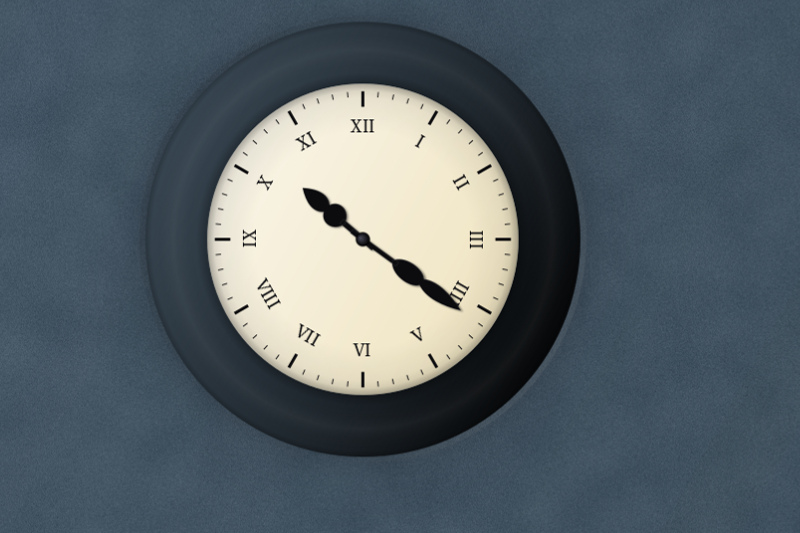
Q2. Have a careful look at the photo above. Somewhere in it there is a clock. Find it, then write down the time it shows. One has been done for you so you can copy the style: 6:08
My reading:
10:21
